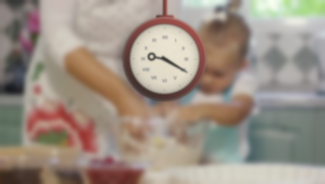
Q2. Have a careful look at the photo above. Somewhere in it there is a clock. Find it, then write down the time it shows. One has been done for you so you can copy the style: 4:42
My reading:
9:20
